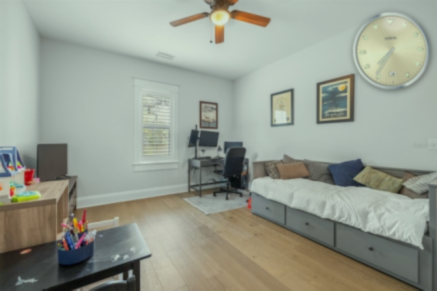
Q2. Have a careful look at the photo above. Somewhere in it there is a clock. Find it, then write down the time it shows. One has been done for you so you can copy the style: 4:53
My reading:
7:36
